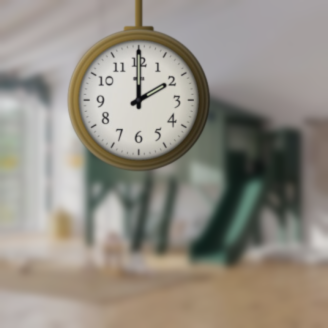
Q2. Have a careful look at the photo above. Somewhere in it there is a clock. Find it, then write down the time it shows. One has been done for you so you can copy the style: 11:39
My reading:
2:00
